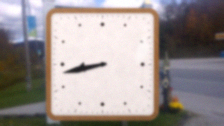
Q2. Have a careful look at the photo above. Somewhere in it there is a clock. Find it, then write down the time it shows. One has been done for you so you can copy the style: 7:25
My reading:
8:43
